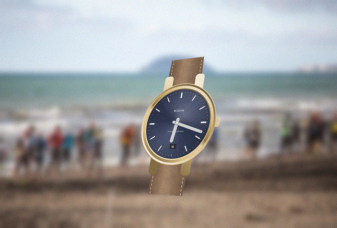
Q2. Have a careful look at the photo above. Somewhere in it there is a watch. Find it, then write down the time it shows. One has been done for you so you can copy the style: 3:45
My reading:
6:18
